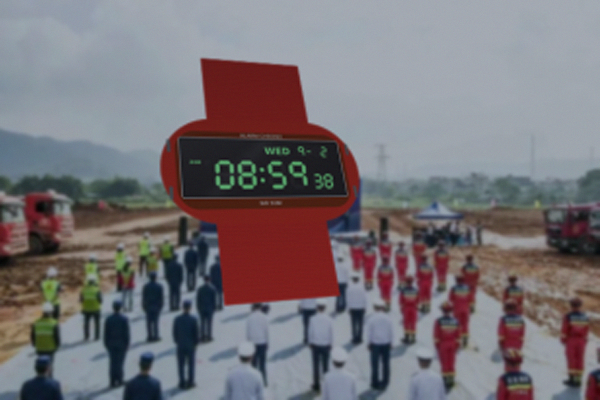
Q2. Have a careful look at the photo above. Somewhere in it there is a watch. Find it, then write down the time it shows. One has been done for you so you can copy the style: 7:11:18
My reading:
8:59:38
